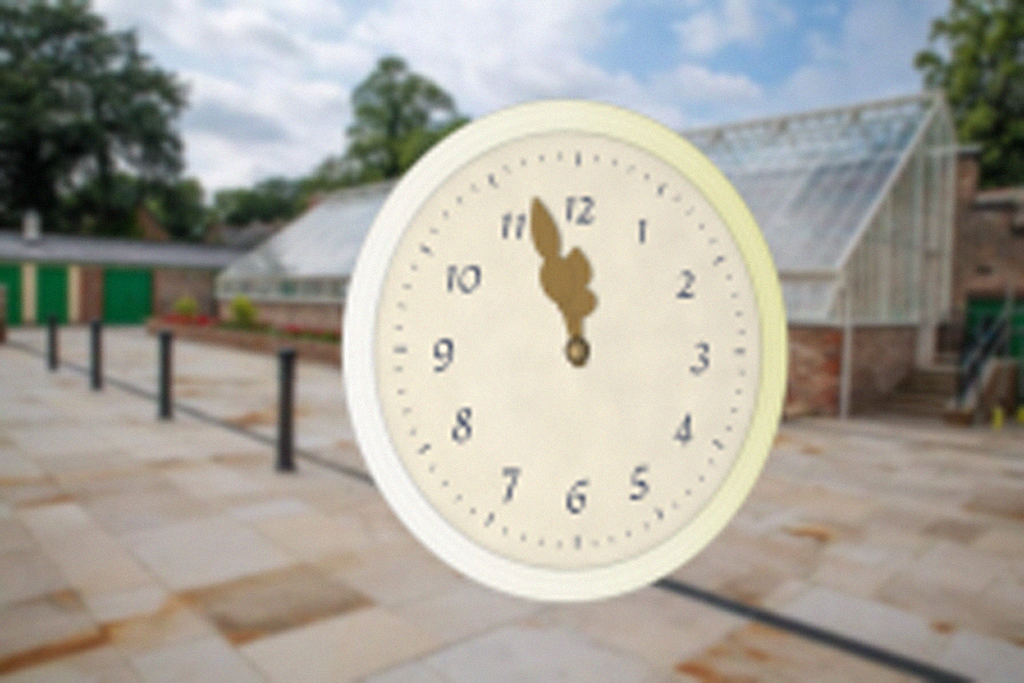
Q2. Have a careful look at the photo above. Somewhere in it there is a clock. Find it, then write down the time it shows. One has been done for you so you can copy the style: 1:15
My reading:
11:57
